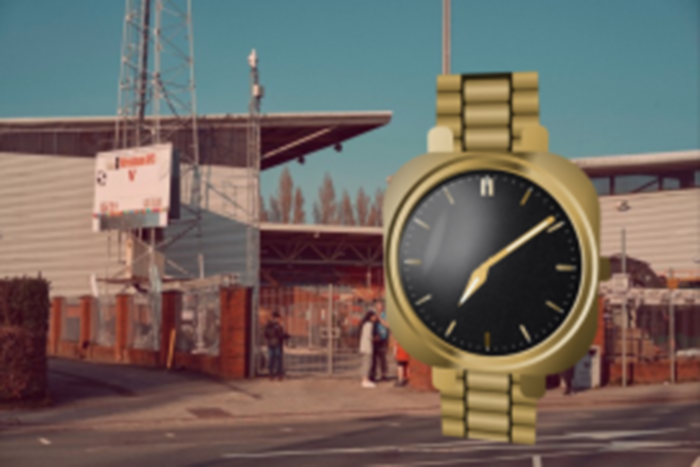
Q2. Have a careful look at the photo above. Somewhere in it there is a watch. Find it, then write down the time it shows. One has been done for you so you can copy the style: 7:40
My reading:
7:09
